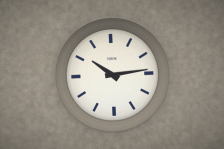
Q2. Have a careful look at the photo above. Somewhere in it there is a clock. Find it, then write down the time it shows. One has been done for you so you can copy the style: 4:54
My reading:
10:14
